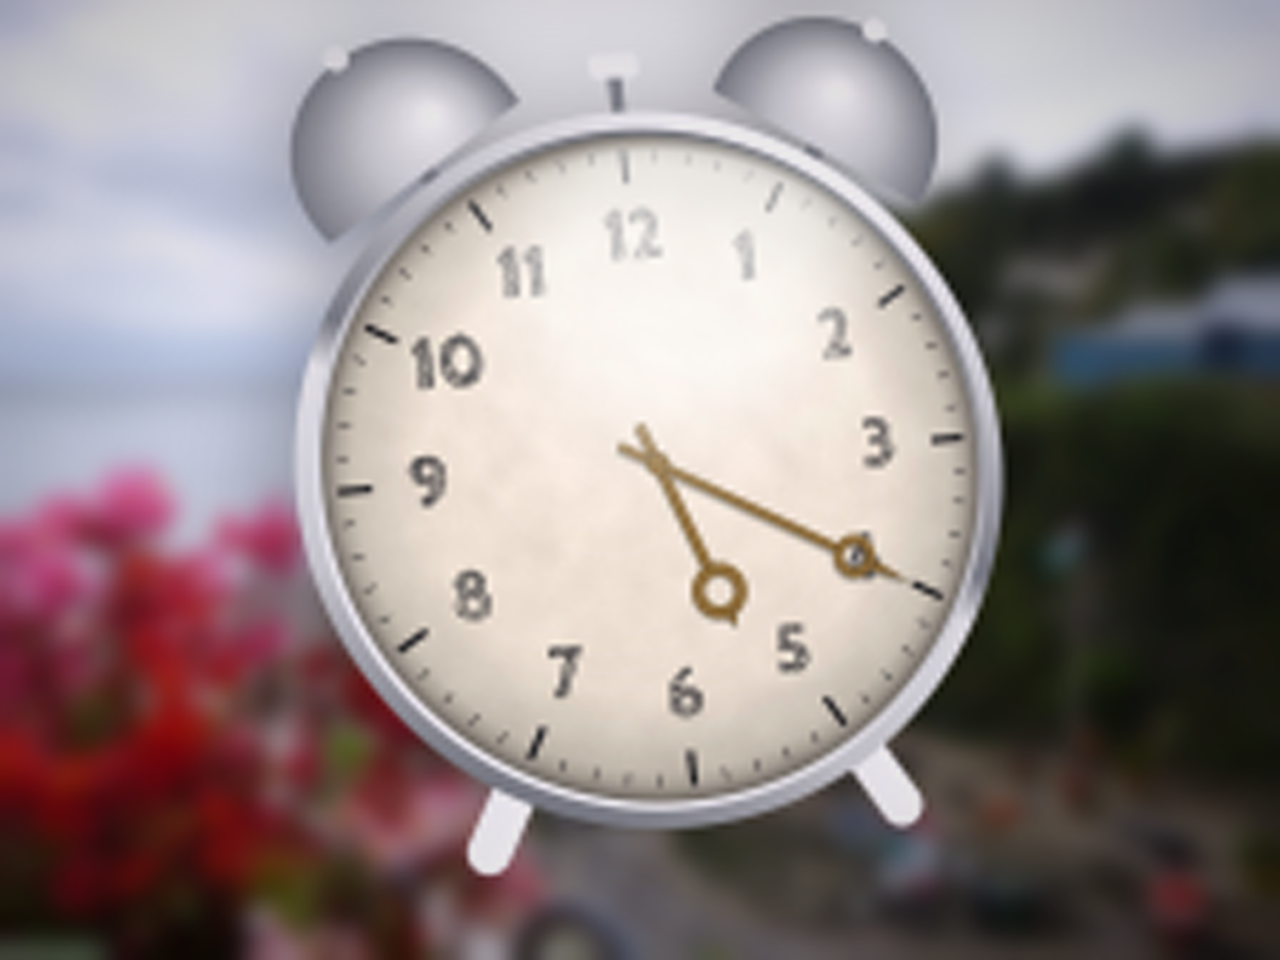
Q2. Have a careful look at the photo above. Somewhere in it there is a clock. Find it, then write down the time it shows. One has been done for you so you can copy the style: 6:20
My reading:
5:20
